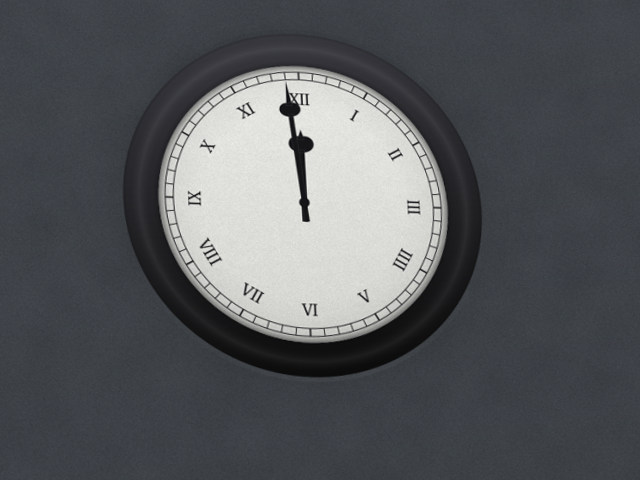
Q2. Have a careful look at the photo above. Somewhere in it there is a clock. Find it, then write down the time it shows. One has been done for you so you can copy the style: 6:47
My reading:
11:59
